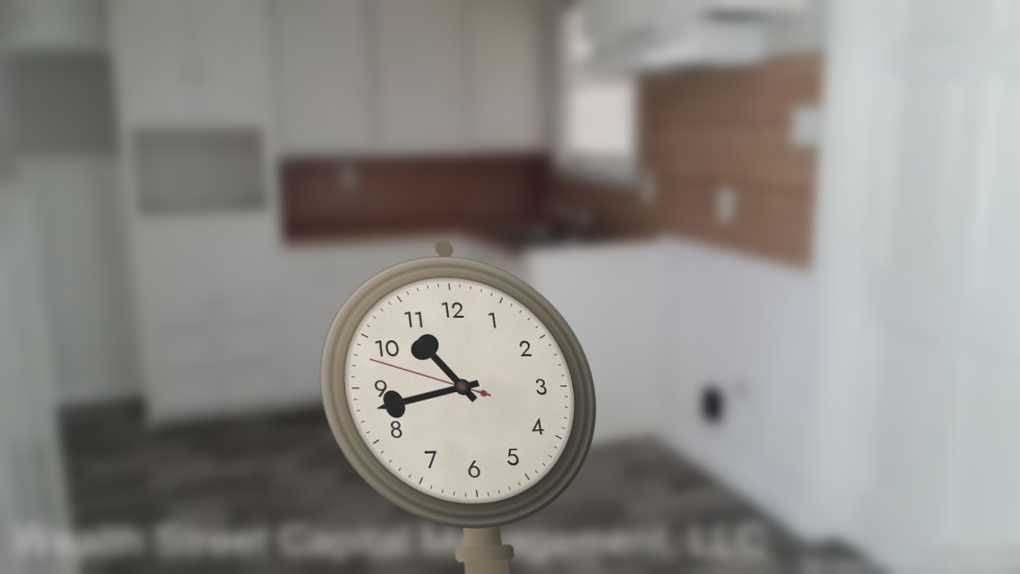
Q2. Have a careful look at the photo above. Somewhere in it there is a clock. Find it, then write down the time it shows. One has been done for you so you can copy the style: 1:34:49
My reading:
10:42:48
